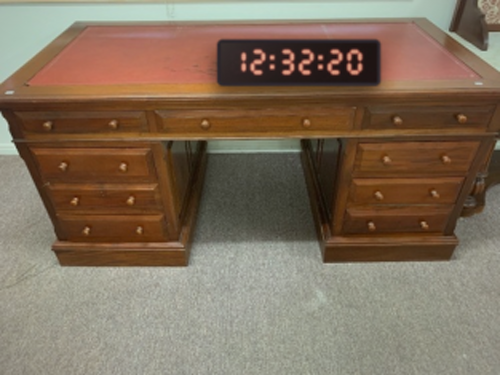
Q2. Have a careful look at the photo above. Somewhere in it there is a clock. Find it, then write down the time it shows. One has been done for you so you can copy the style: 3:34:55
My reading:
12:32:20
